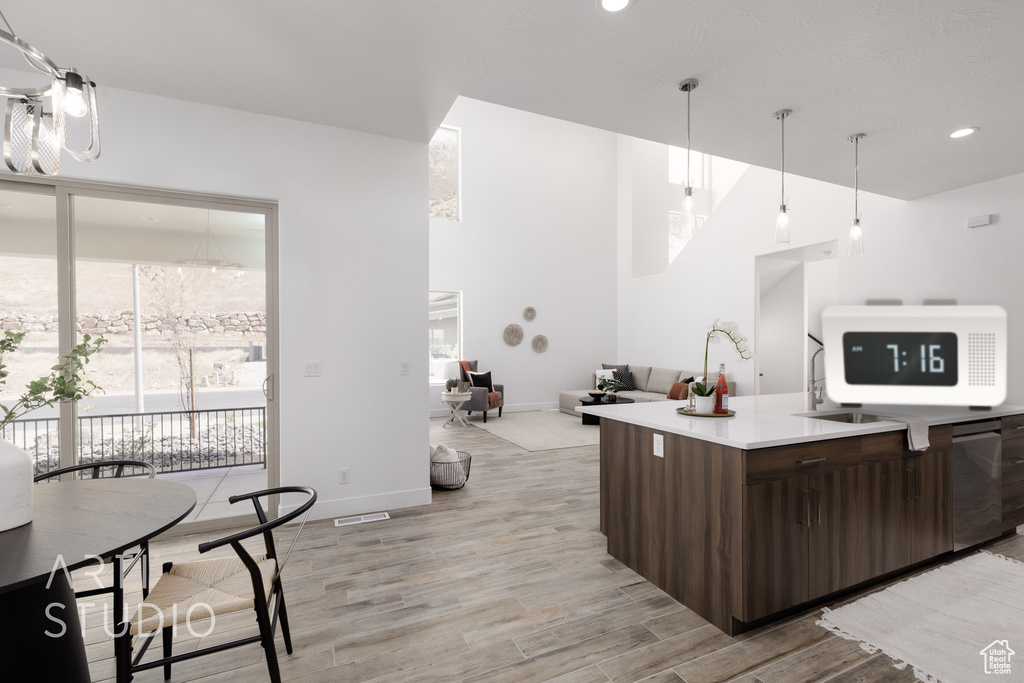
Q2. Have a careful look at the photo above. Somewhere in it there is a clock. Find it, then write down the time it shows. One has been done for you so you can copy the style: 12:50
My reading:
7:16
